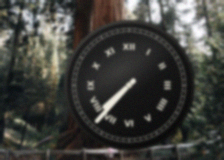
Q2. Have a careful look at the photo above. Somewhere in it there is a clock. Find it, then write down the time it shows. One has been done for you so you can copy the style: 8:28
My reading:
7:37
